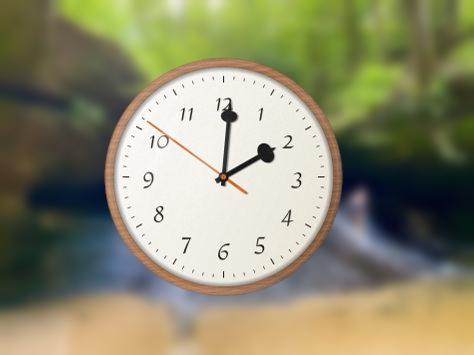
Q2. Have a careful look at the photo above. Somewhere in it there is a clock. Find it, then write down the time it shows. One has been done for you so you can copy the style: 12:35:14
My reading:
2:00:51
